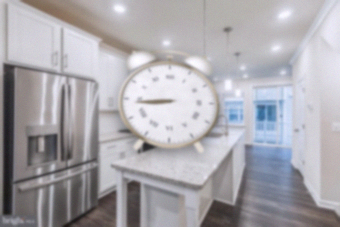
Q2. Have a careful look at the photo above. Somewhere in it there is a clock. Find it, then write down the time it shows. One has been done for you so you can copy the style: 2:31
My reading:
8:44
